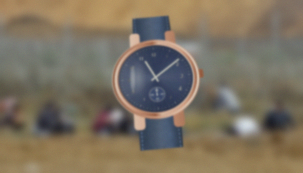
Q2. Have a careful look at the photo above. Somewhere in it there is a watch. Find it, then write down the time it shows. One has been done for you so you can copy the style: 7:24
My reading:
11:09
